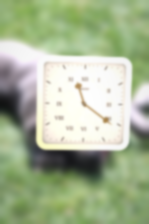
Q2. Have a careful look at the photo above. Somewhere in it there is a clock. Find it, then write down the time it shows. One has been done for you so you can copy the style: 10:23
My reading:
11:21
